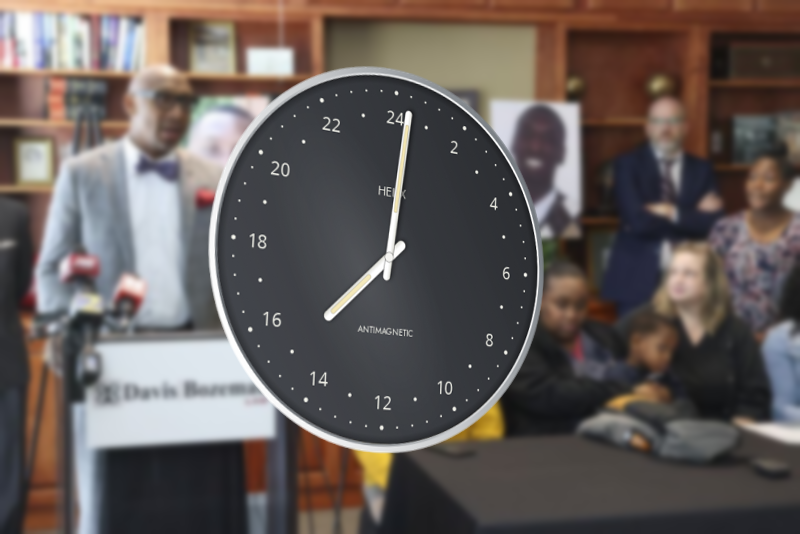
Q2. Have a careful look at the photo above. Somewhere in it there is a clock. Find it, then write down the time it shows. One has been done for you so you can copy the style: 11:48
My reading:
15:01
